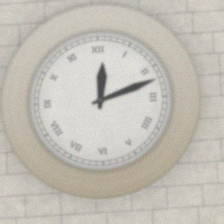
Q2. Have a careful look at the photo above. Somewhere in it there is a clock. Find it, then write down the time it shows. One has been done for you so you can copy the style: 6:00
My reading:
12:12
